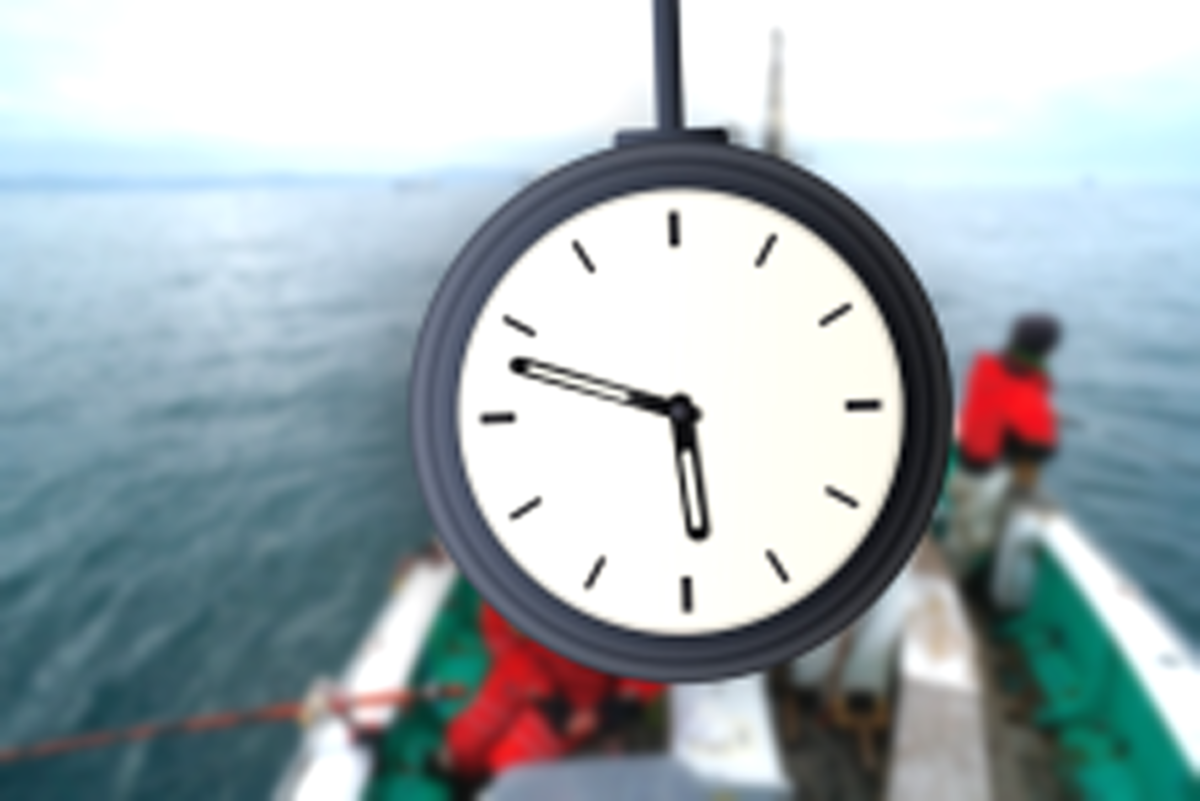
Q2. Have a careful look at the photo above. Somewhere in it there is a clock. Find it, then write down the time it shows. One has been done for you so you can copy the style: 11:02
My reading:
5:48
